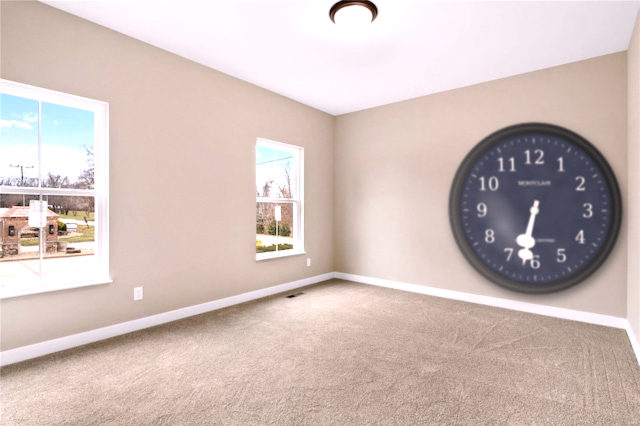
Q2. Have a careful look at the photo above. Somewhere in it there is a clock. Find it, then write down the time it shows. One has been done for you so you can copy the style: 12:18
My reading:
6:32
